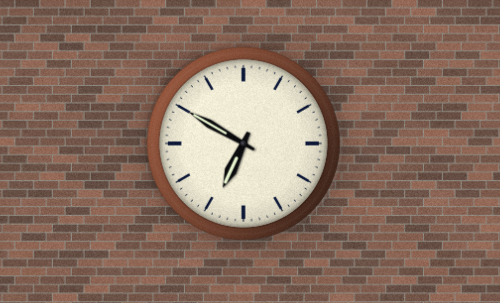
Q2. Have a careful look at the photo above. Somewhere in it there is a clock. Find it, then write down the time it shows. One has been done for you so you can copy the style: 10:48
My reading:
6:50
